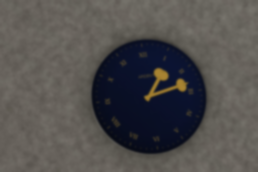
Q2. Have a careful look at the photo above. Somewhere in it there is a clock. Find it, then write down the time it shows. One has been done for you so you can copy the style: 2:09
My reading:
1:13
